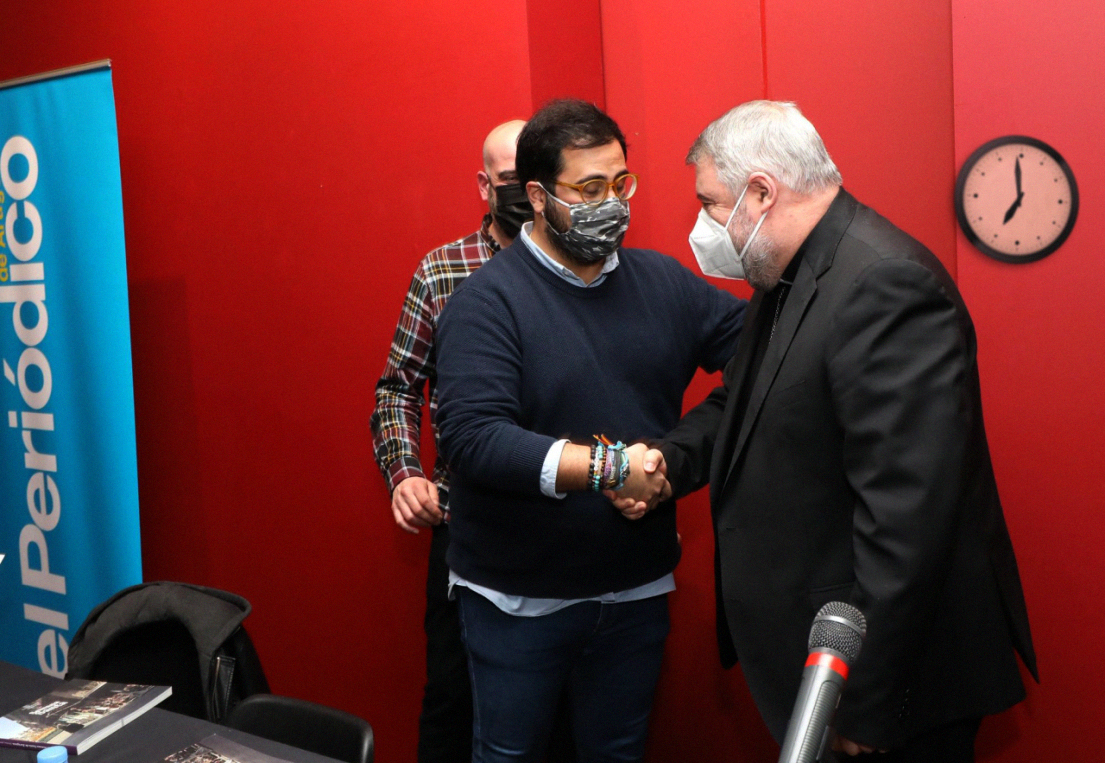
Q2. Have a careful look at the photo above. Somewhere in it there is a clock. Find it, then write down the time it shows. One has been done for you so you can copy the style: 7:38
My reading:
6:59
